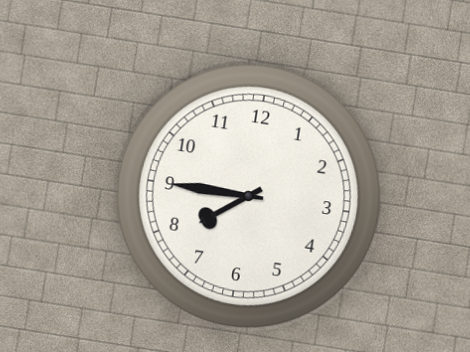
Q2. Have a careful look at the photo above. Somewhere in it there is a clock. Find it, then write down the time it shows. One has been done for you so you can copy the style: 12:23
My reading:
7:45
